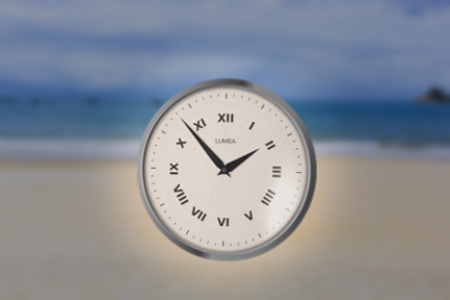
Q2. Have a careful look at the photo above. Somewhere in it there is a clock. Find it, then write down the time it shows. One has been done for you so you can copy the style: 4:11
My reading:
1:53
